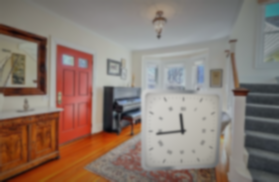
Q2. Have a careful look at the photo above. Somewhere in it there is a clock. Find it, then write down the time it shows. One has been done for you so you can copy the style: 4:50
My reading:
11:44
